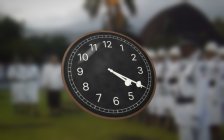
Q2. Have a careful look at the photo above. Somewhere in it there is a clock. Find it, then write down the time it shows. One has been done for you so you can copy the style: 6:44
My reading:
4:20
